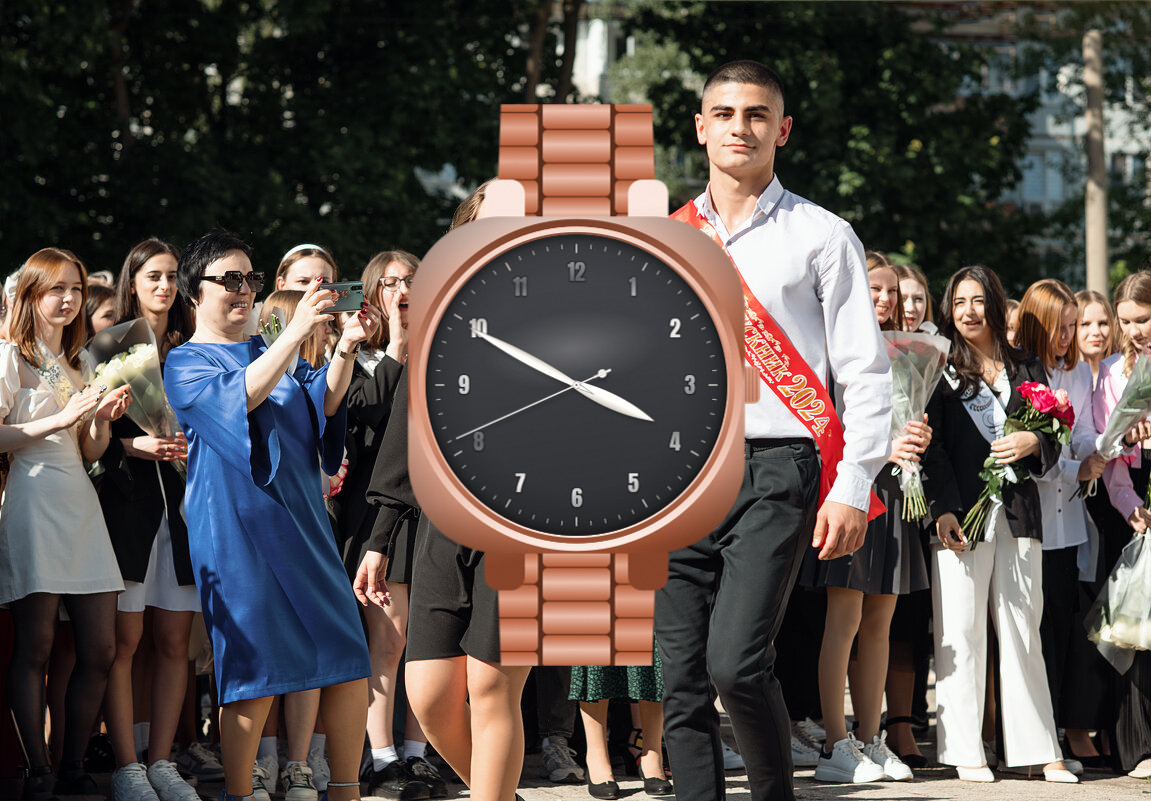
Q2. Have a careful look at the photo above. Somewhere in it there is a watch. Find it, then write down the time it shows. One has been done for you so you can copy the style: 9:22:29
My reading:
3:49:41
